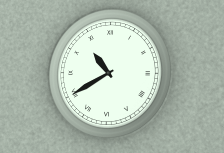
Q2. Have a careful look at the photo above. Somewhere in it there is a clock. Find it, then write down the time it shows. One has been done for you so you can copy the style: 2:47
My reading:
10:40
